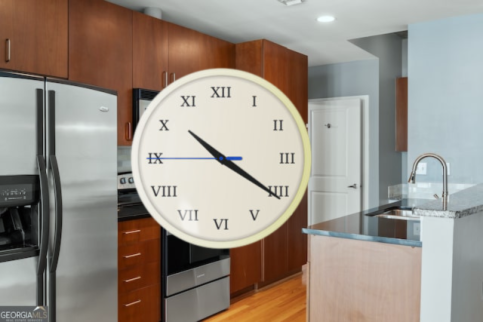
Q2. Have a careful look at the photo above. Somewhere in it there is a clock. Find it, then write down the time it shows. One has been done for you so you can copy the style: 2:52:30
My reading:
10:20:45
